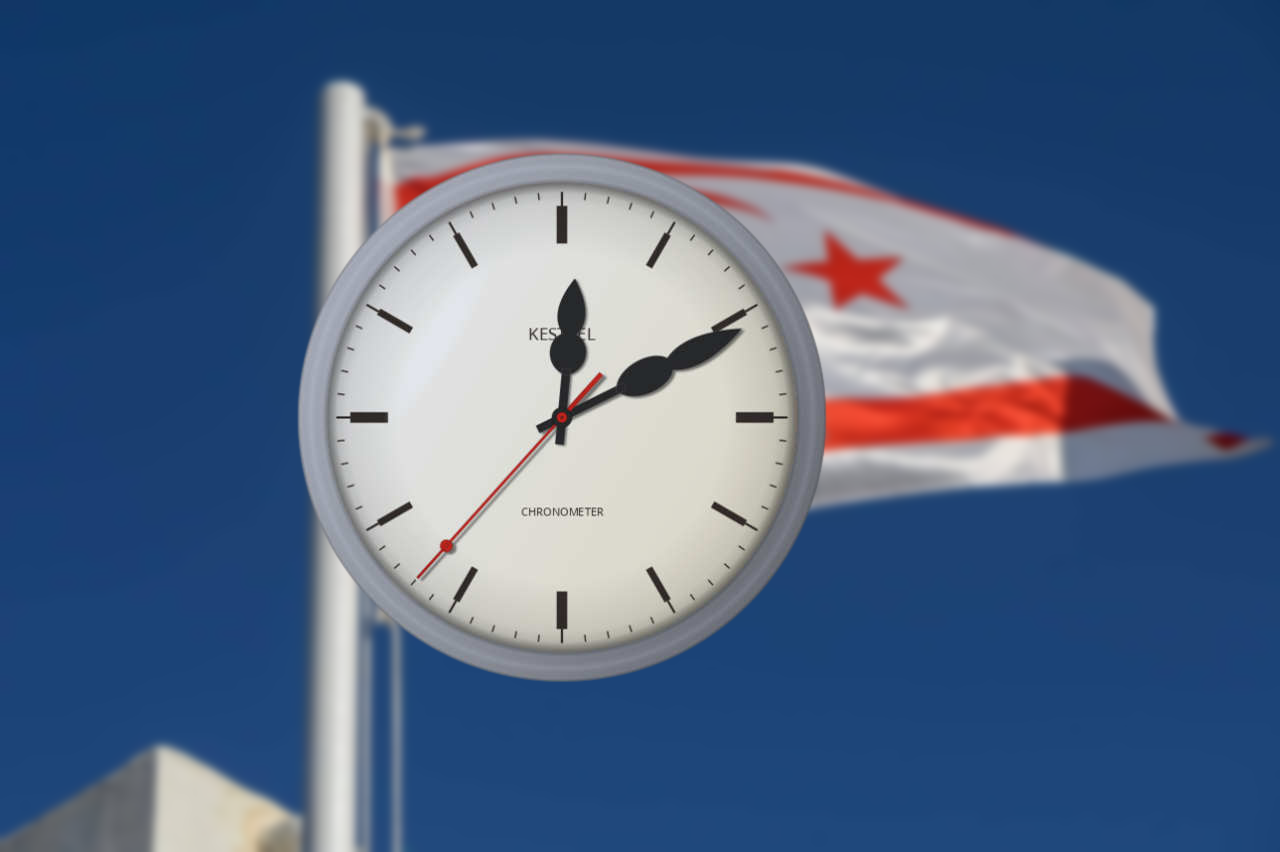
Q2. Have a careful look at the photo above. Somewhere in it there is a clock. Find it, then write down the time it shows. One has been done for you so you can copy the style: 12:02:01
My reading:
12:10:37
